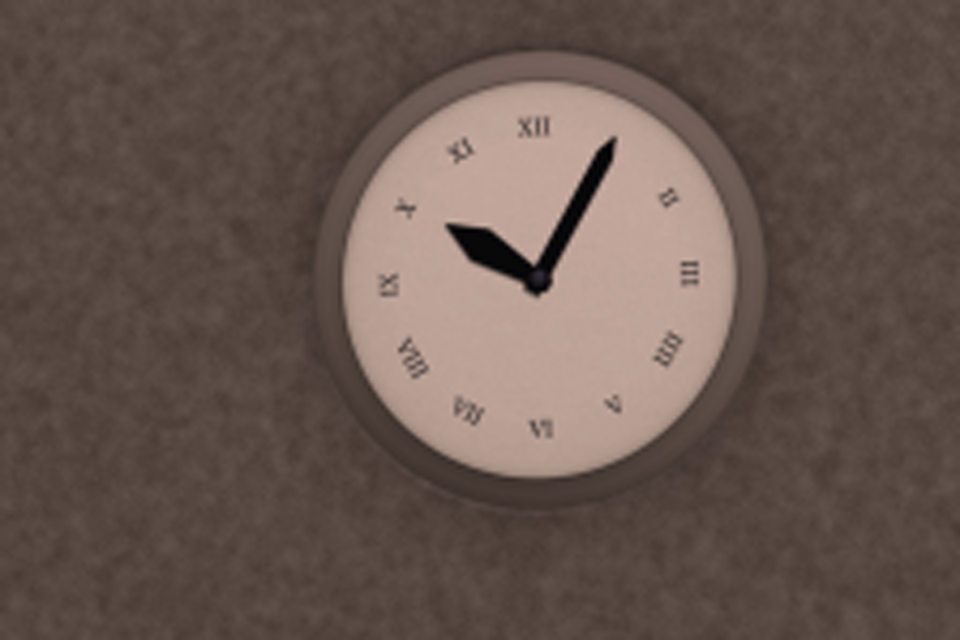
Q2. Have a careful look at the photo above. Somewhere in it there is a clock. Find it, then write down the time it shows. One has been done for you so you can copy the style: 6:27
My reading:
10:05
